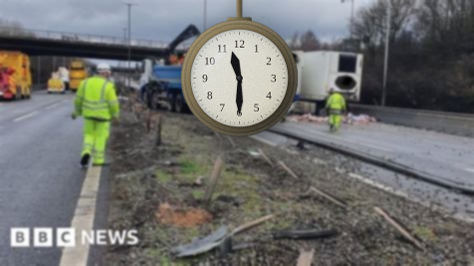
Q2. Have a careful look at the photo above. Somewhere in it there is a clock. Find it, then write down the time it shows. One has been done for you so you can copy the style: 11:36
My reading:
11:30
